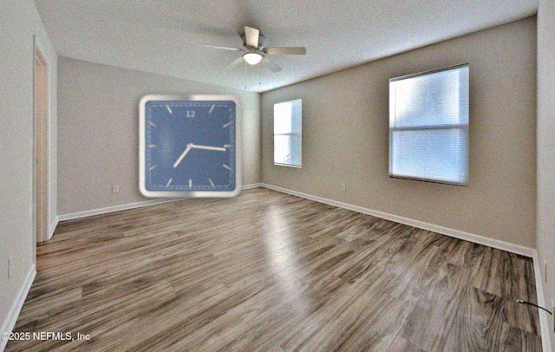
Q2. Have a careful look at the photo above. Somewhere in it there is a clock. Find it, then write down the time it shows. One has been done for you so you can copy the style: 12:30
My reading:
7:16
